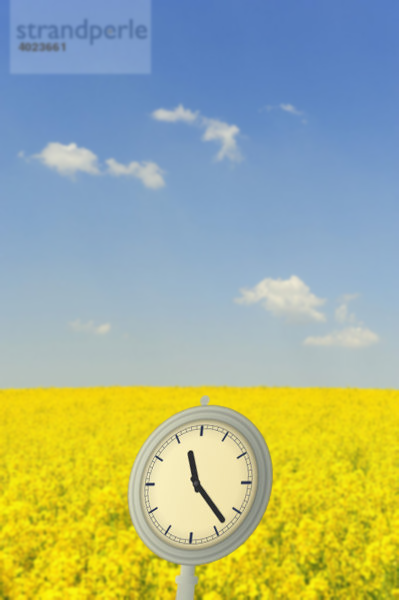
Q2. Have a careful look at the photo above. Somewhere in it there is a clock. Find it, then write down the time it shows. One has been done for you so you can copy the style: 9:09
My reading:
11:23
